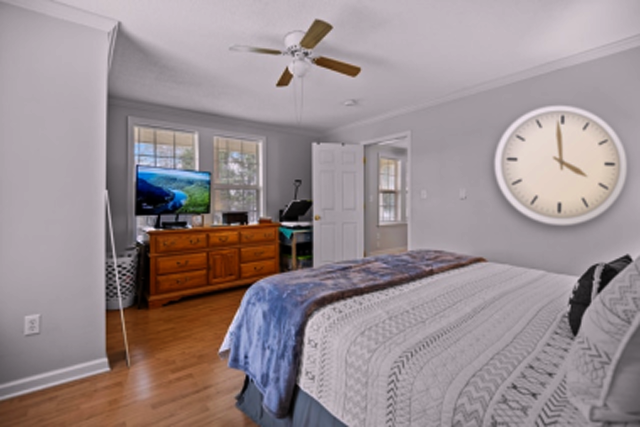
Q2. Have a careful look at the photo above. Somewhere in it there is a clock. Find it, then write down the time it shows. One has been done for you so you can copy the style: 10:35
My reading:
3:59
